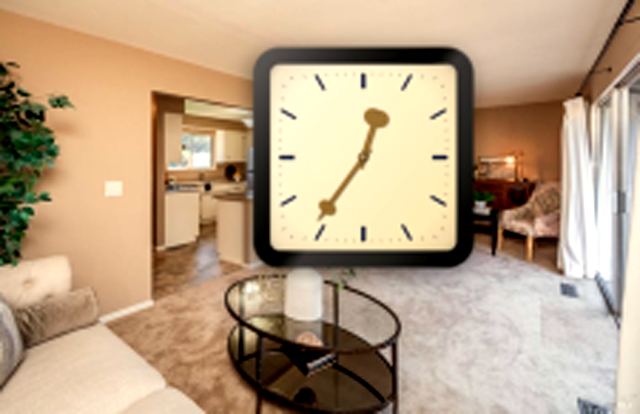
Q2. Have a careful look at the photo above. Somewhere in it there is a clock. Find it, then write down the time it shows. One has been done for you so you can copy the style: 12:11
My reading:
12:36
